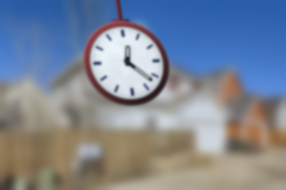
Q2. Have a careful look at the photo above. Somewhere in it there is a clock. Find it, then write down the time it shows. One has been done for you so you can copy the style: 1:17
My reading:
12:22
